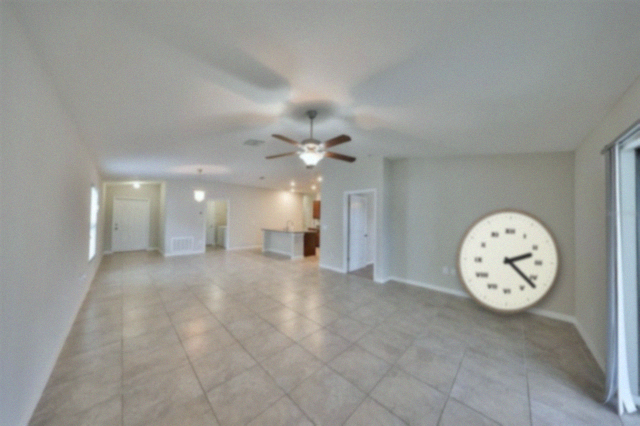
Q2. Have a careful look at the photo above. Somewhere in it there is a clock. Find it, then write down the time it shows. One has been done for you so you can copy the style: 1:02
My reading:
2:22
